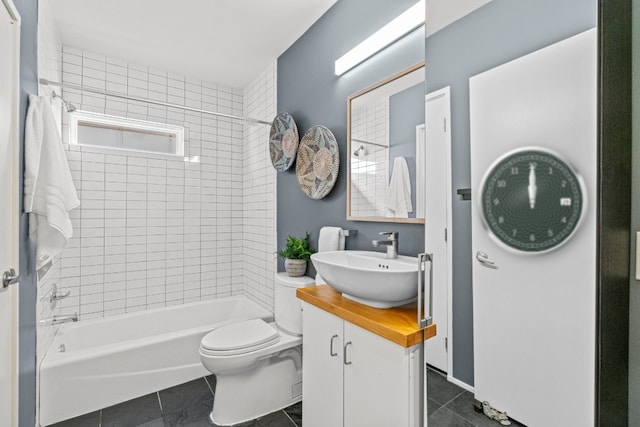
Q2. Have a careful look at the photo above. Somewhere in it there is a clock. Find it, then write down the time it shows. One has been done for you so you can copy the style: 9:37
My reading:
12:00
